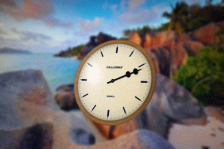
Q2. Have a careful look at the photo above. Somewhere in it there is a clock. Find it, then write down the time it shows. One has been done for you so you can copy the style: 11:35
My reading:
2:11
